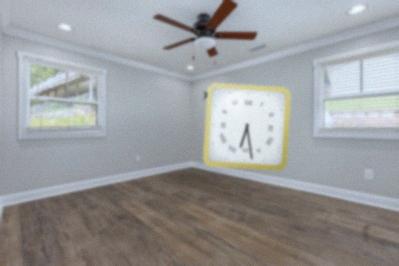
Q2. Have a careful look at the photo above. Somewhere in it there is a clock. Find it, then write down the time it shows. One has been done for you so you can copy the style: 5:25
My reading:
6:28
